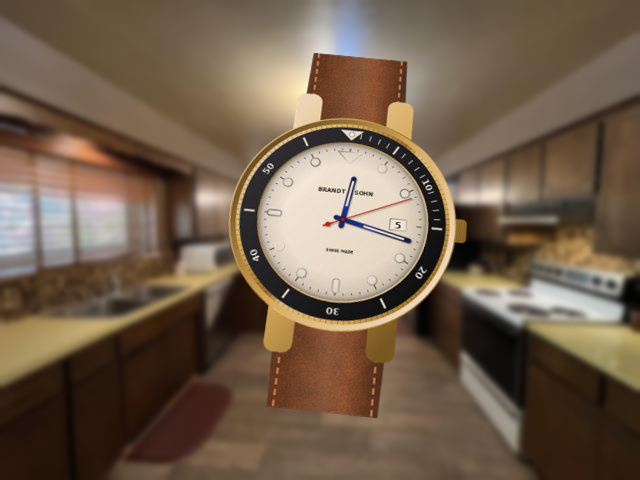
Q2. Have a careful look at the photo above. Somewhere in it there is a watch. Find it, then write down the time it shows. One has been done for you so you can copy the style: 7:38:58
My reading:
12:17:11
